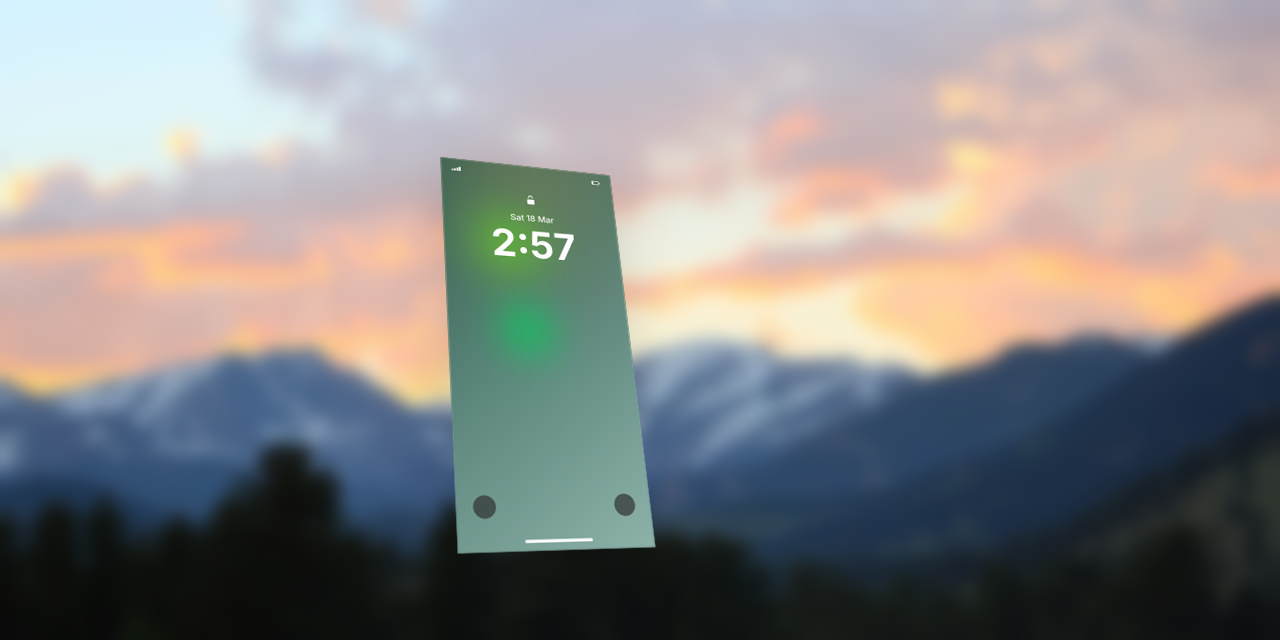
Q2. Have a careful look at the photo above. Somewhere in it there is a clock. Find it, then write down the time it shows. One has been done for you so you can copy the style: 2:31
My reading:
2:57
